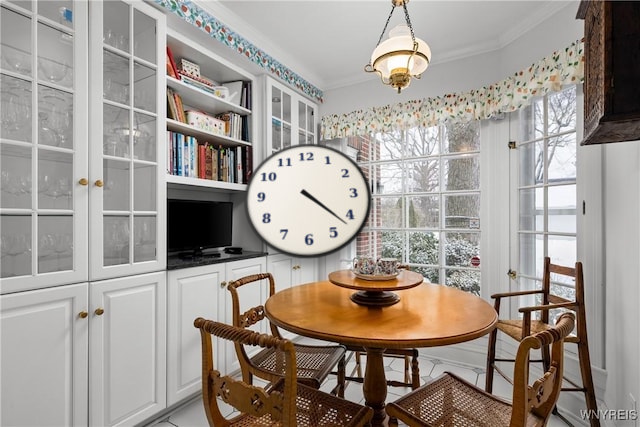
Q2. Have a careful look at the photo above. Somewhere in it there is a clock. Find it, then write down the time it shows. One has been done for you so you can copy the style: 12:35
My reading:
4:22
